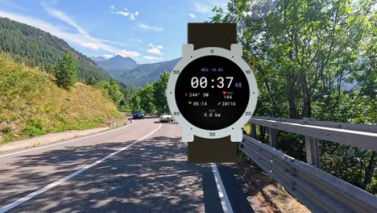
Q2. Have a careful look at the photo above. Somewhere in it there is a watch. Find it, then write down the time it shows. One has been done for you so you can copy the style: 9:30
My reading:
0:37
